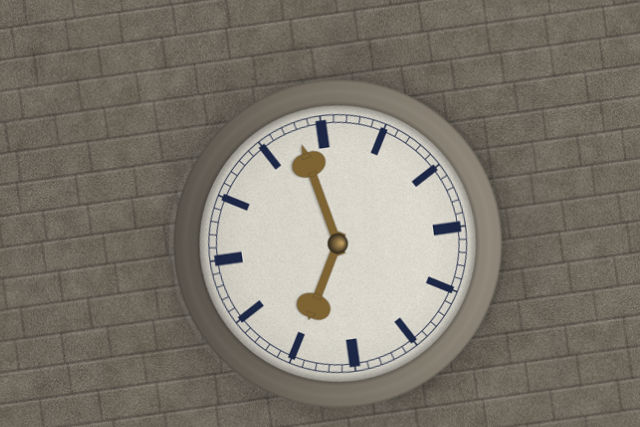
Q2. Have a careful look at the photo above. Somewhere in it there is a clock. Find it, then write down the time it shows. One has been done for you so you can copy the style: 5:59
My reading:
6:58
